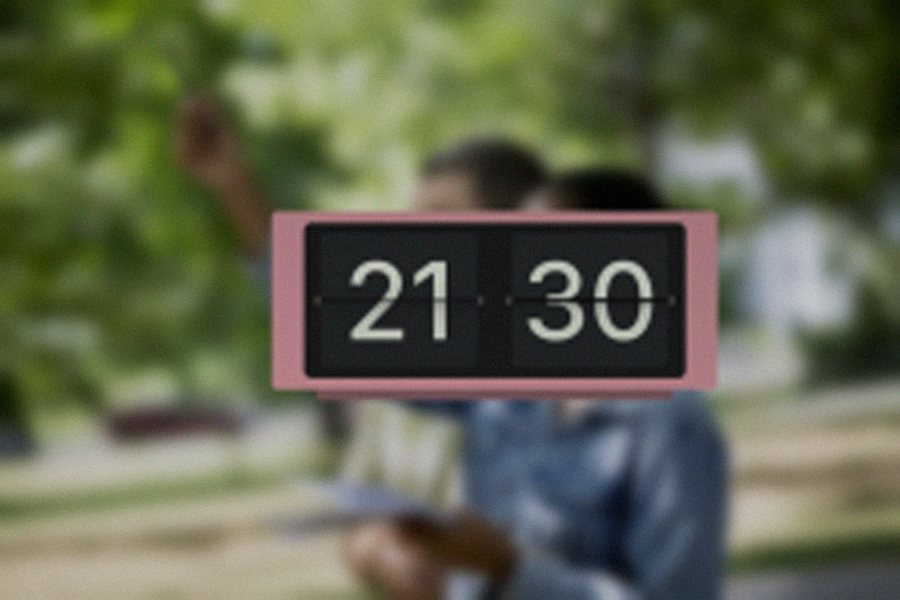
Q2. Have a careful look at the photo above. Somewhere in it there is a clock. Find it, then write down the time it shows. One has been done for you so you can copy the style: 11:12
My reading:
21:30
